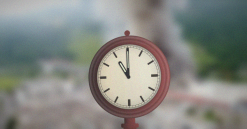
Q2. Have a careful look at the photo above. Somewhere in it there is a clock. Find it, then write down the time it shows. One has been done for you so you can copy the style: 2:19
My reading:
11:00
